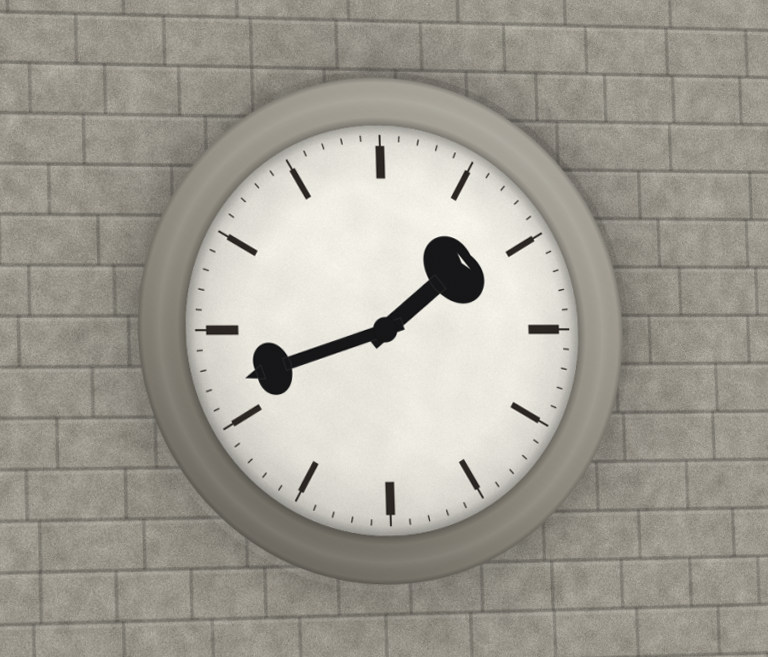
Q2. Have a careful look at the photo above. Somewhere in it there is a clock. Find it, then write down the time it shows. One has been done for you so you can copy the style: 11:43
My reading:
1:42
